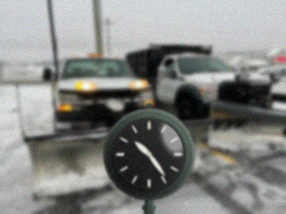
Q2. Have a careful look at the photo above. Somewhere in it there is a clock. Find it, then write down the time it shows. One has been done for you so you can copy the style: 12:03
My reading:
10:24
